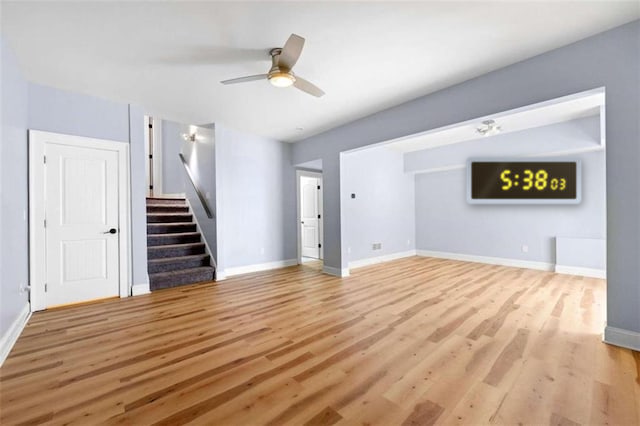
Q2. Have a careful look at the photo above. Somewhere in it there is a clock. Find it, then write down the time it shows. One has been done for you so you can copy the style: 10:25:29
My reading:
5:38:03
